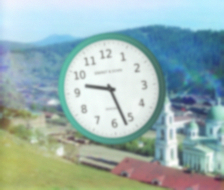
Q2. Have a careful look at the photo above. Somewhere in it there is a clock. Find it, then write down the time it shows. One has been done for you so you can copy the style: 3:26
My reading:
9:27
